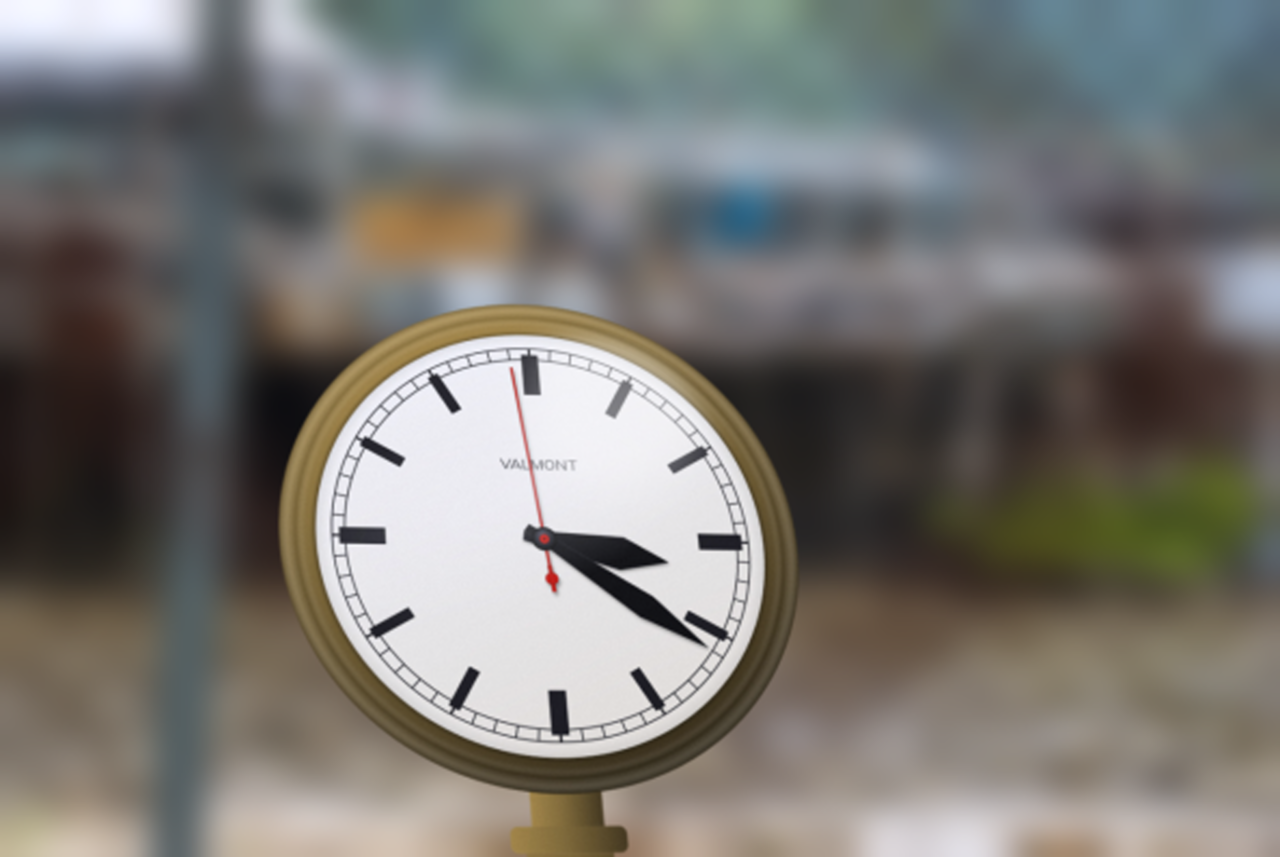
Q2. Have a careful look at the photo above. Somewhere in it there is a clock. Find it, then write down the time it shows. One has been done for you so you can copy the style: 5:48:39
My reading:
3:20:59
